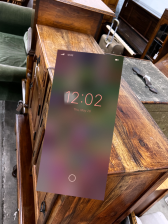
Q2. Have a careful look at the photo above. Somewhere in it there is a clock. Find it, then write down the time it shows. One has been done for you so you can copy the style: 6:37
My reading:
12:02
